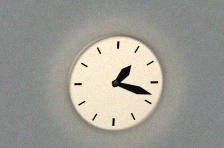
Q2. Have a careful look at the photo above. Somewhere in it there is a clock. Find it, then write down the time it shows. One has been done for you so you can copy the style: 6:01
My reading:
1:18
